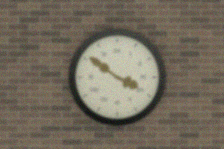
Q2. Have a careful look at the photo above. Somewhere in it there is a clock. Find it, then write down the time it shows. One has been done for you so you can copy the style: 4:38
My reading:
3:51
